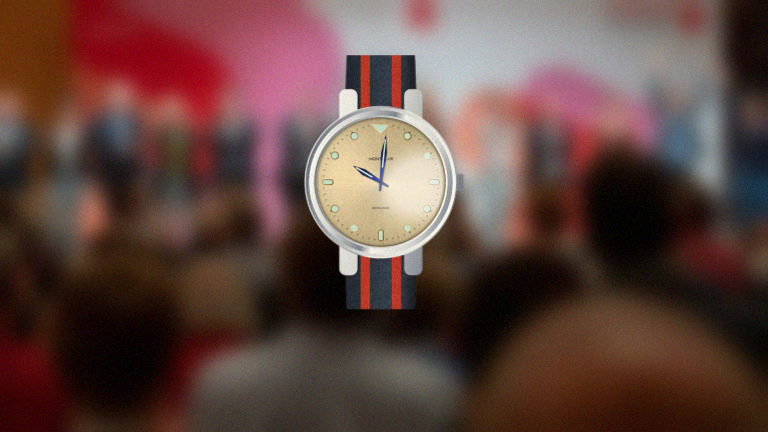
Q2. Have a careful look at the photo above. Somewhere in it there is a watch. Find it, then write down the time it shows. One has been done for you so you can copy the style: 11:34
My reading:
10:01
